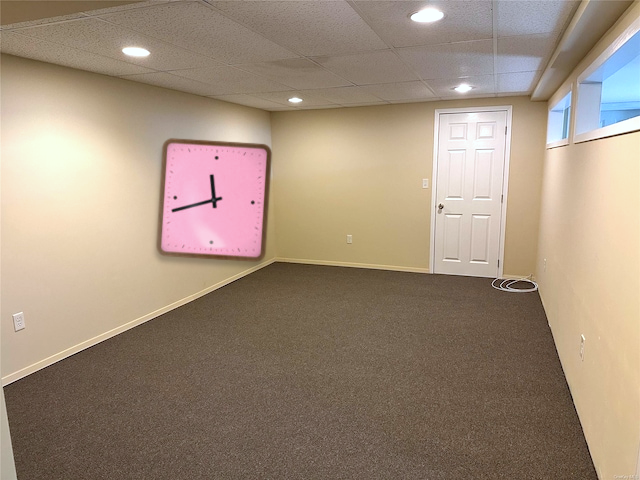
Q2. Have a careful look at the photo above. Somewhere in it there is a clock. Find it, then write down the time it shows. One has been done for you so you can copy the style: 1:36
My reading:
11:42
